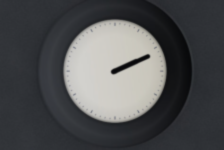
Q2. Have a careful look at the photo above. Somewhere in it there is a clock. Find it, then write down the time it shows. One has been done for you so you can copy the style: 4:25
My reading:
2:11
